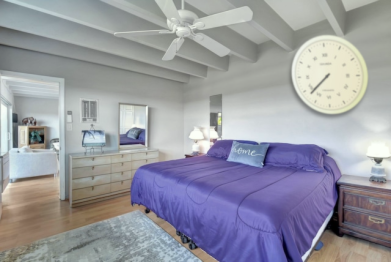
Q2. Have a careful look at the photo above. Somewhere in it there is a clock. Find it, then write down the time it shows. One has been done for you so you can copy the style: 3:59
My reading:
7:38
